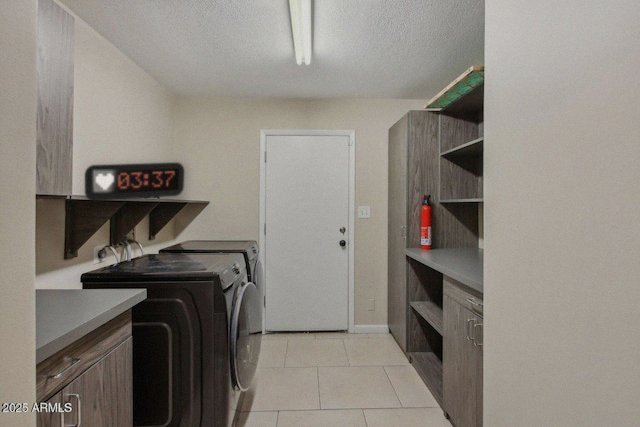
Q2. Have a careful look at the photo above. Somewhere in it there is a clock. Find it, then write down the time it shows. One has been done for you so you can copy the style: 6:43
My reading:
3:37
